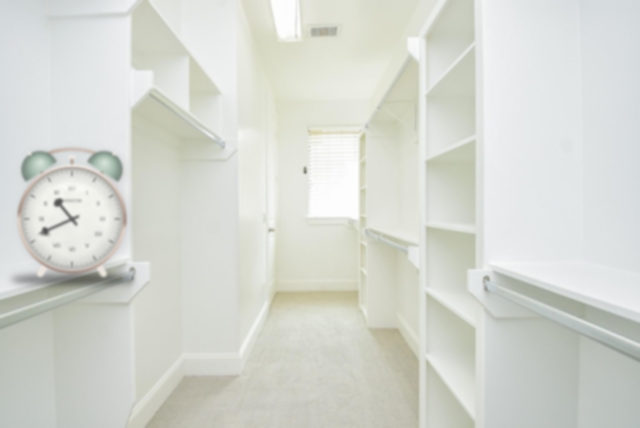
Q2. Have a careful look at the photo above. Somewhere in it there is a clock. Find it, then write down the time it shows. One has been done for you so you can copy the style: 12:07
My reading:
10:41
